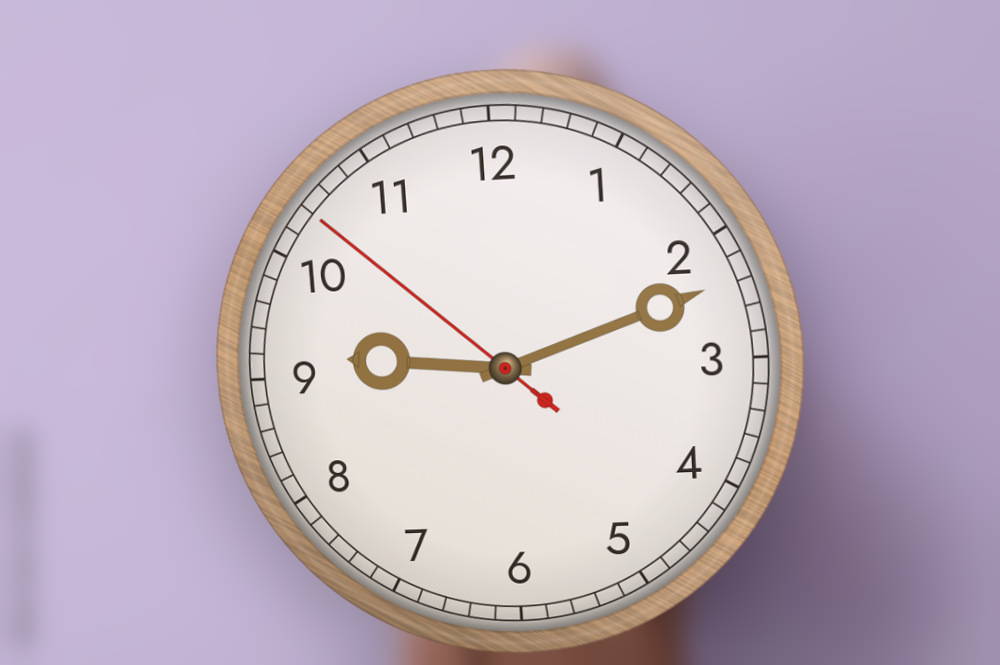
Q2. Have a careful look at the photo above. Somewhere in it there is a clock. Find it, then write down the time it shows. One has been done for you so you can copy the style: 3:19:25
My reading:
9:11:52
